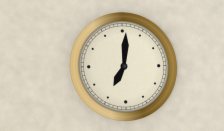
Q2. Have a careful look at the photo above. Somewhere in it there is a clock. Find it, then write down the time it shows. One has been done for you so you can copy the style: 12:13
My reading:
7:01
